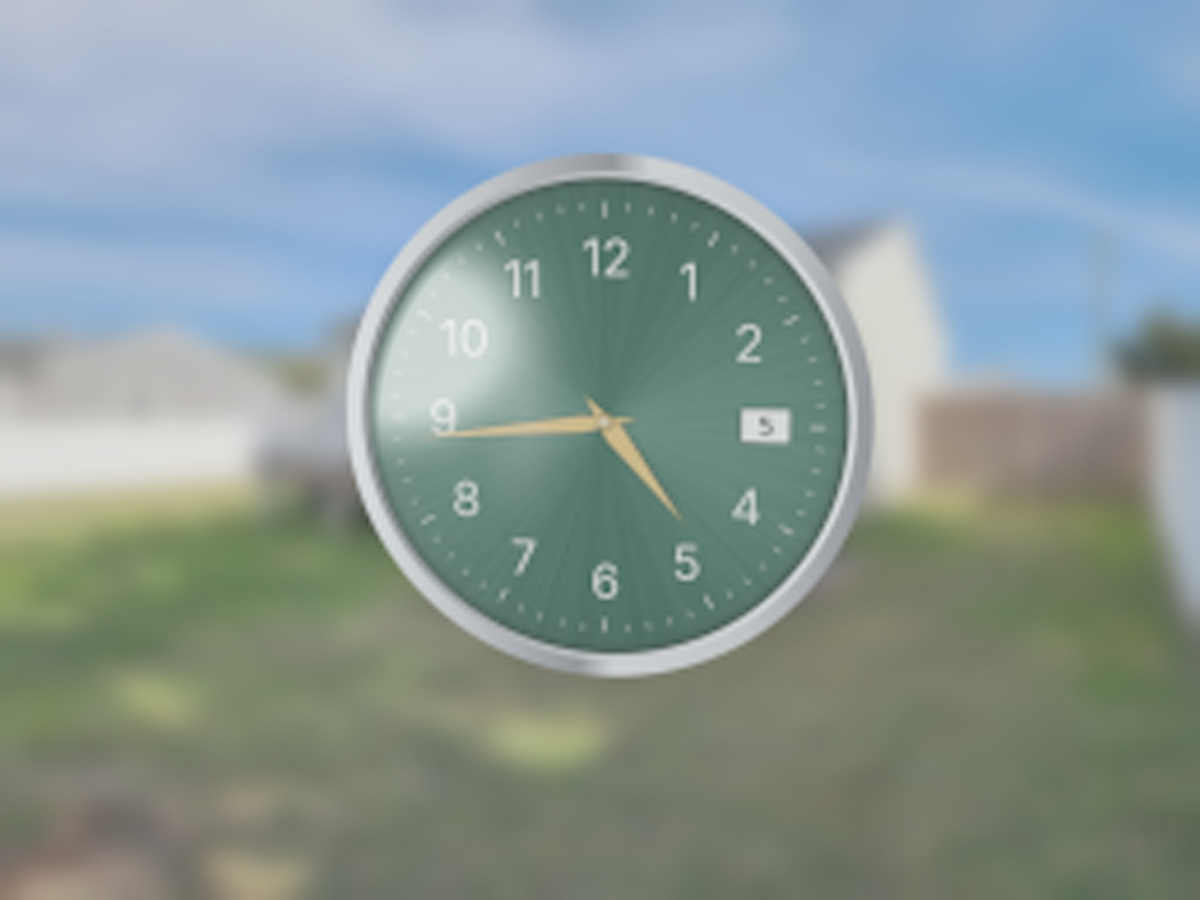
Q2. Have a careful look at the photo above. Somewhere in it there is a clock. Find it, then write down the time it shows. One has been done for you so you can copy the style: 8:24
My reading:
4:44
